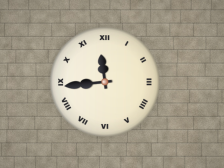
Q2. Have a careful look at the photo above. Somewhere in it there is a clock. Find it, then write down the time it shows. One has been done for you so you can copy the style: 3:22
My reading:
11:44
